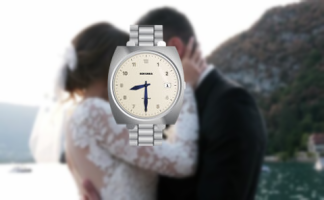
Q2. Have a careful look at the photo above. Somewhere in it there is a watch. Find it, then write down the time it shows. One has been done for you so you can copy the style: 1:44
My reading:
8:30
